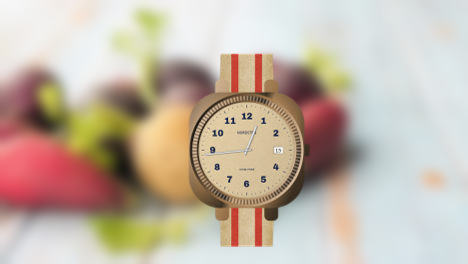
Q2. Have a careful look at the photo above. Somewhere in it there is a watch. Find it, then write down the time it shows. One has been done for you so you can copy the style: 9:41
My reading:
12:44
